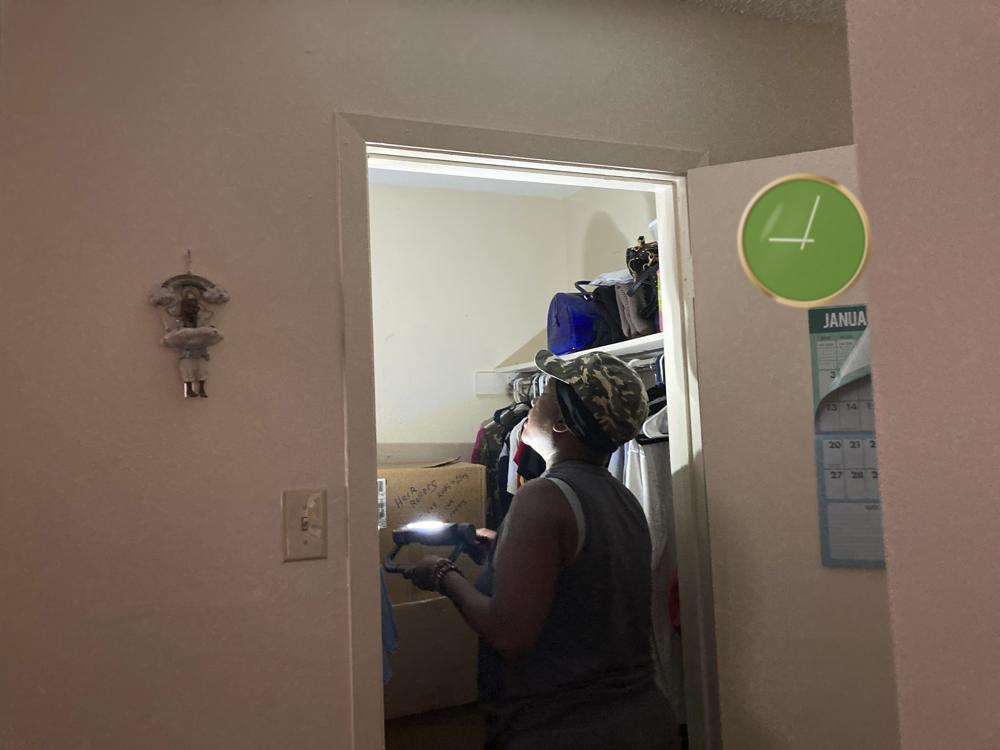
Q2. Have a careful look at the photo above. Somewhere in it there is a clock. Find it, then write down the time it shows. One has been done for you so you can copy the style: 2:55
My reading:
9:03
